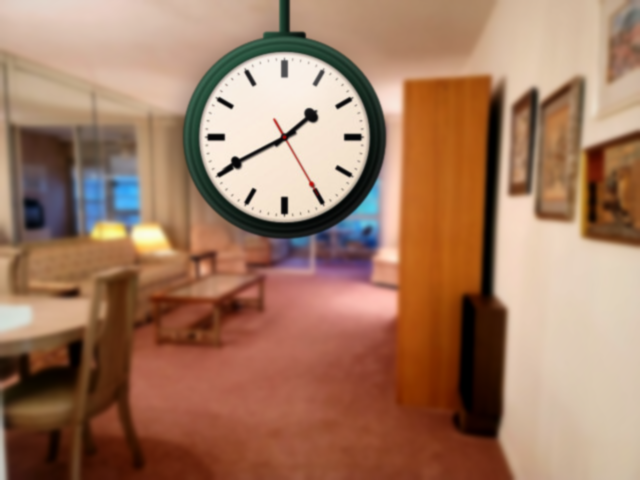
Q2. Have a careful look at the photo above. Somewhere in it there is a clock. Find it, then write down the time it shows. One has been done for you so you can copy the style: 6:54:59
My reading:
1:40:25
